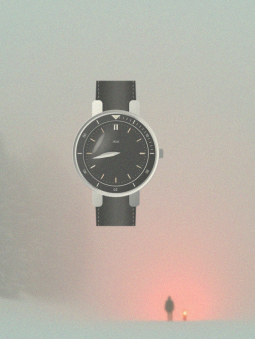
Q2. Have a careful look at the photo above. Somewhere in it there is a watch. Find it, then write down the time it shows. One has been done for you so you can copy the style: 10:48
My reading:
8:43
